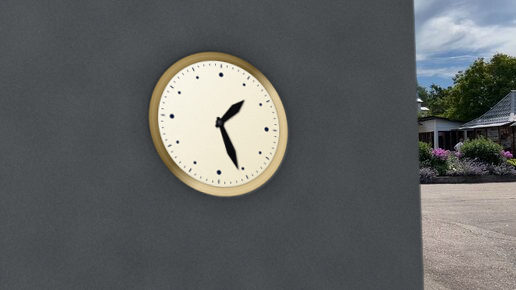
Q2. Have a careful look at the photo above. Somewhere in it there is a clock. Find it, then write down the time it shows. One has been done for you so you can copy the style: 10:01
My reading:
1:26
